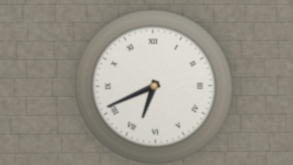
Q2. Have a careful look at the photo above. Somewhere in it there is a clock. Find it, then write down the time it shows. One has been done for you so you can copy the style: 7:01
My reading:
6:41
